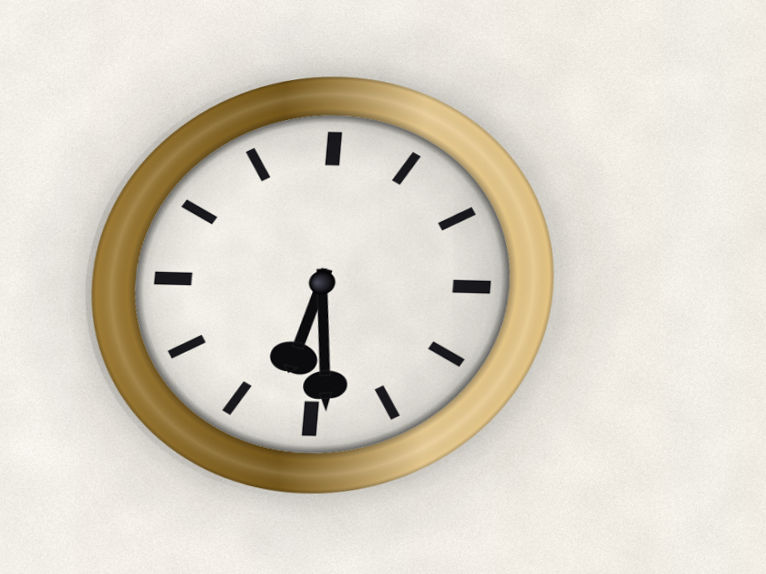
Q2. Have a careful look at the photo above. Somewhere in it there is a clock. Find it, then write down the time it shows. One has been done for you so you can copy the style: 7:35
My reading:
6:29
